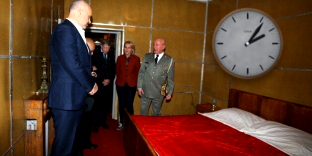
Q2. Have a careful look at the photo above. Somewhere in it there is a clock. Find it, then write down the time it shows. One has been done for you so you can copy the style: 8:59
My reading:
2:06
